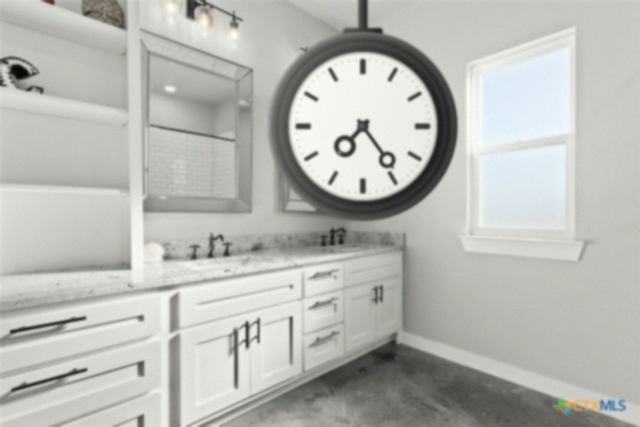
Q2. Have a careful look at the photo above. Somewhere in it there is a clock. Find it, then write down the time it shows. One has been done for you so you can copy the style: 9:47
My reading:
7:24
